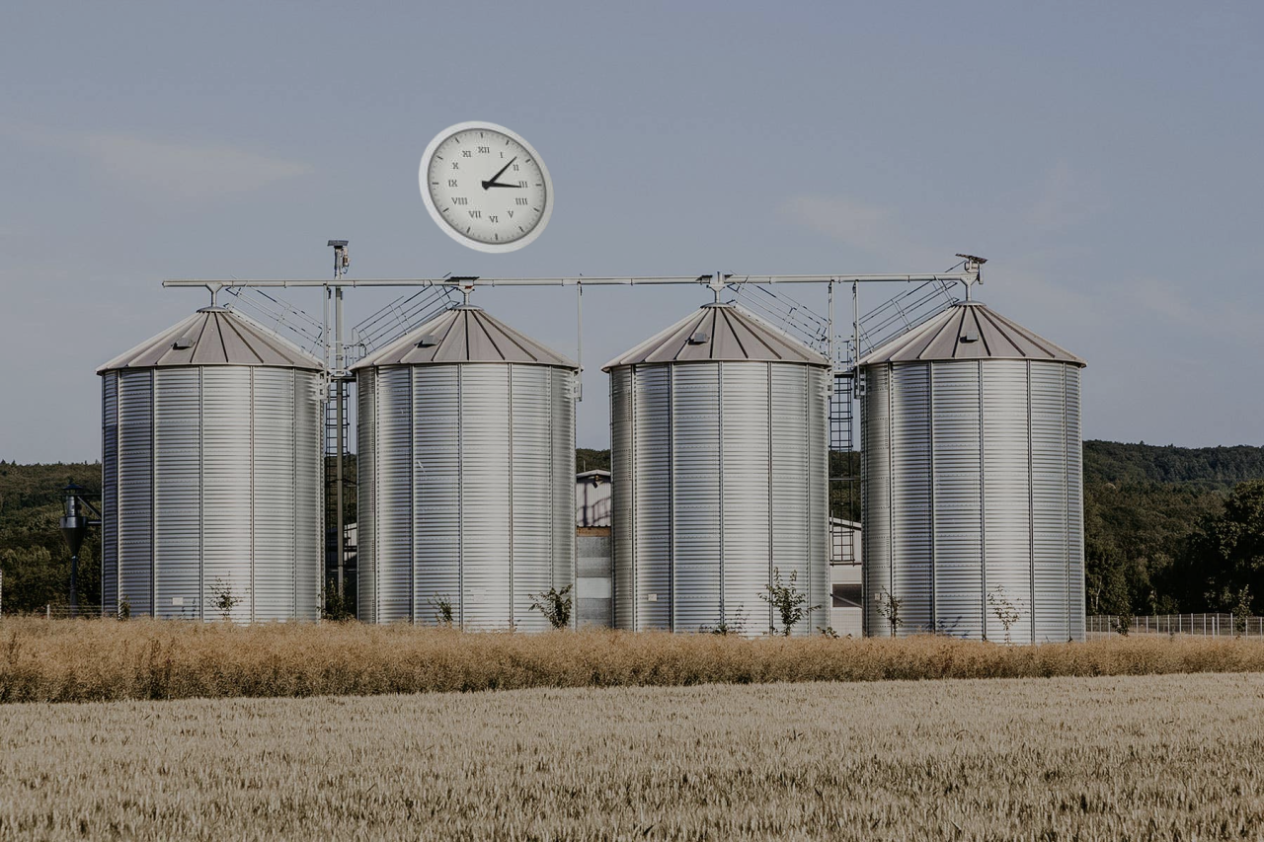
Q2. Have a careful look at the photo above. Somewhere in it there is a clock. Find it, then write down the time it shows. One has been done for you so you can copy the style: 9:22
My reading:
3:08
